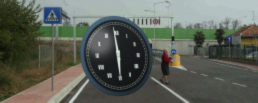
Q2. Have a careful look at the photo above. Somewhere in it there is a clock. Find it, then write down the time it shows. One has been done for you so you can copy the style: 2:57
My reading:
5:59
